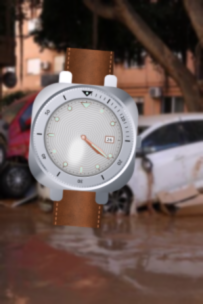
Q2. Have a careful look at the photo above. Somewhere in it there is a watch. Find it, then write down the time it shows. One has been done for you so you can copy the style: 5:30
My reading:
4:21
